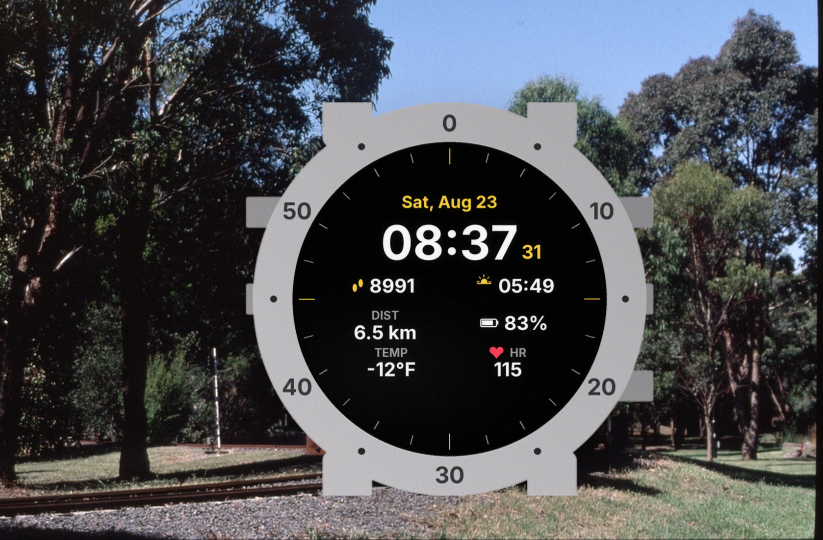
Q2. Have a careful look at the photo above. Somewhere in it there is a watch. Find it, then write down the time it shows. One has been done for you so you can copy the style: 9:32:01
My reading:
8:37:31
